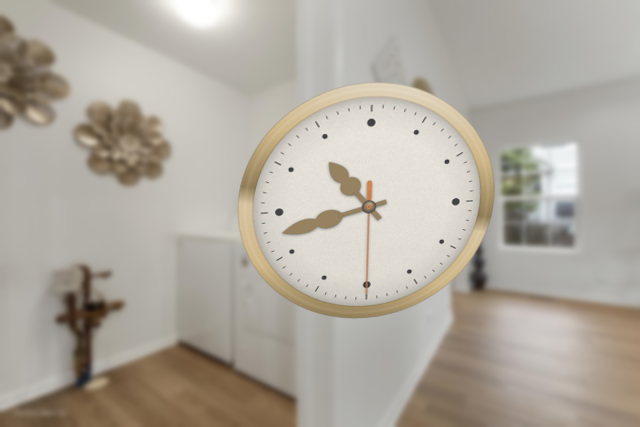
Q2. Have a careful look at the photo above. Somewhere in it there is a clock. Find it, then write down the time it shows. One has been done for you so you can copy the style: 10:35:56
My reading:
10:42:30
